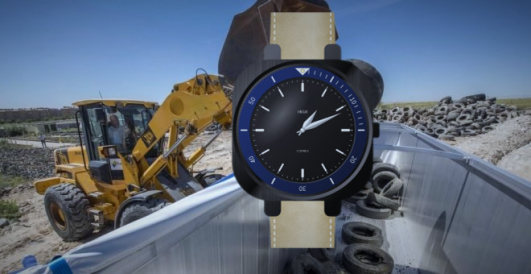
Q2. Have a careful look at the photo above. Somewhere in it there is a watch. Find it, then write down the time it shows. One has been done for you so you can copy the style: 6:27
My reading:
1:11
